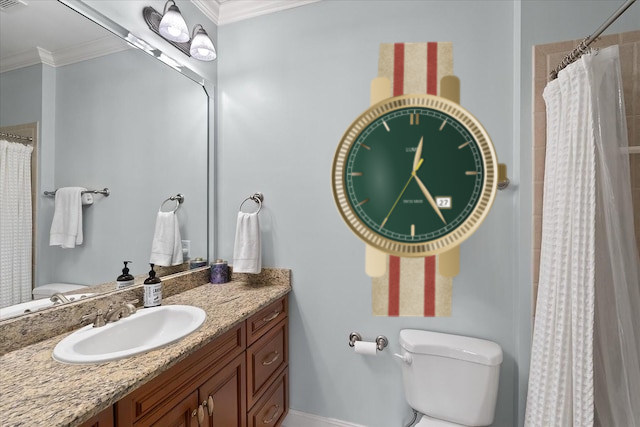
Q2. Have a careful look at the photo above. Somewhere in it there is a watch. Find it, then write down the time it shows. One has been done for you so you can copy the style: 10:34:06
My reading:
12:24:35
